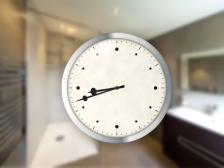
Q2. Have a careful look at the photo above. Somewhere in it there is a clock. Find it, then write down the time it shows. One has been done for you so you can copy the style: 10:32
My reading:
8:42
